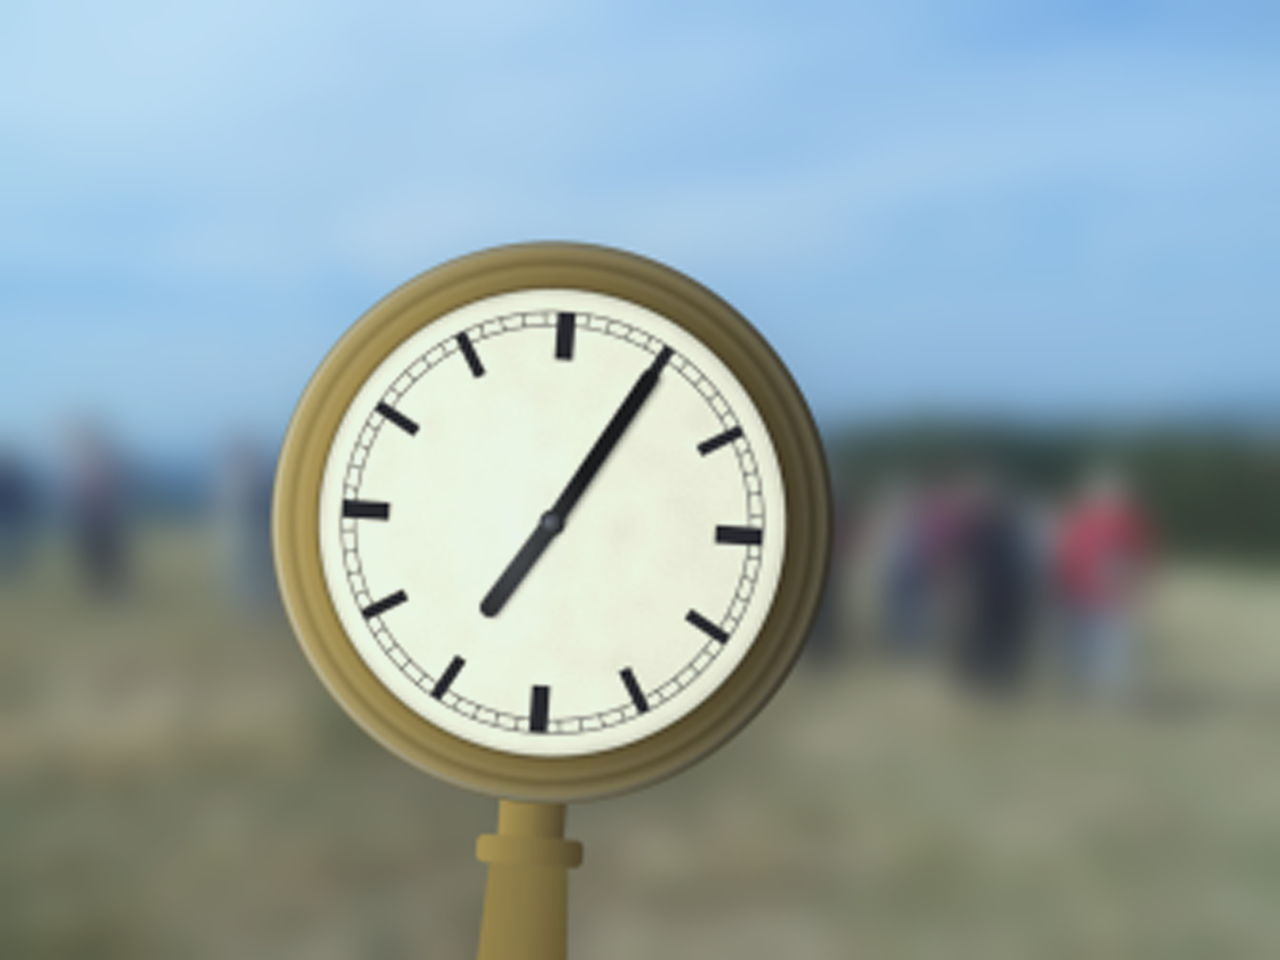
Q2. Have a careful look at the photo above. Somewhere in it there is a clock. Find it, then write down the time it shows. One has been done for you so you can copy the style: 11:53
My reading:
7:05
